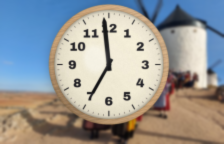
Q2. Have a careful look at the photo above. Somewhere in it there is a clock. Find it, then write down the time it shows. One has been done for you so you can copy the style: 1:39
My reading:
6:59
